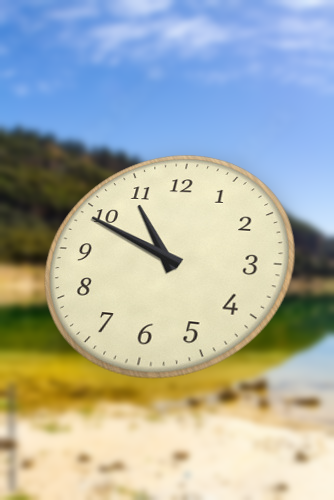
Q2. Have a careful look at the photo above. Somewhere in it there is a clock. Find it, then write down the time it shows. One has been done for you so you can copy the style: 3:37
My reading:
10:49
